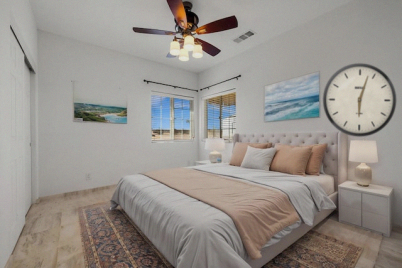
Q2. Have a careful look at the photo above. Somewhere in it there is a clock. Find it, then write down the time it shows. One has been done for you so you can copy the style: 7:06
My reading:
6:03
